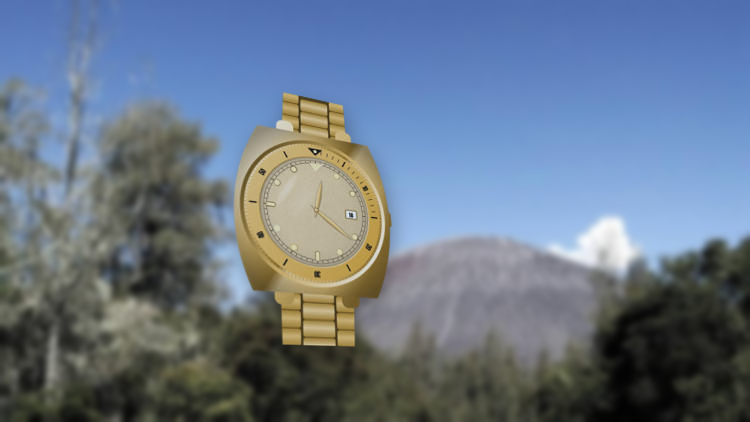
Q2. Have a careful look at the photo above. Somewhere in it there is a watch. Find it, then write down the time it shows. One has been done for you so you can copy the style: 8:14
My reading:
12:21
